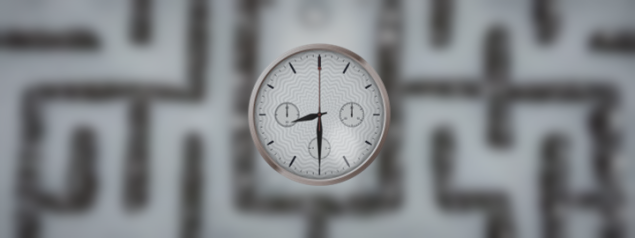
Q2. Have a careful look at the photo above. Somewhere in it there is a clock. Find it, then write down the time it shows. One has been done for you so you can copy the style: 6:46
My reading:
8:30
